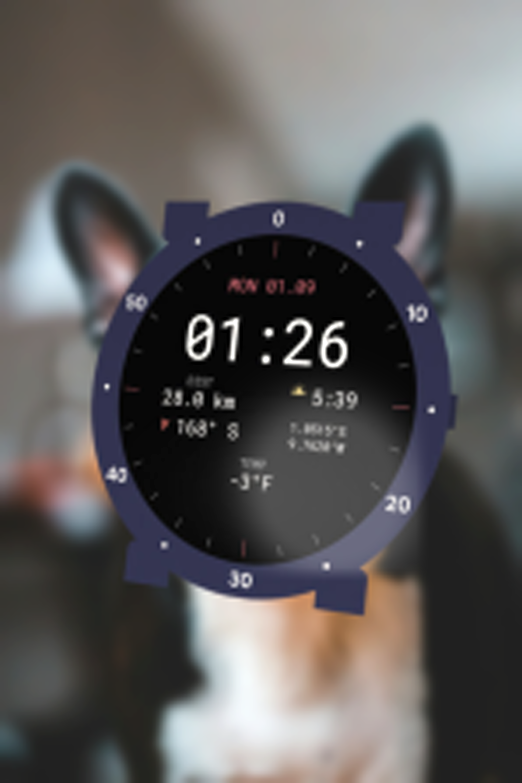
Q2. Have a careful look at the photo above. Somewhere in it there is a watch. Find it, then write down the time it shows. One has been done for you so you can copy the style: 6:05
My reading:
1:26
